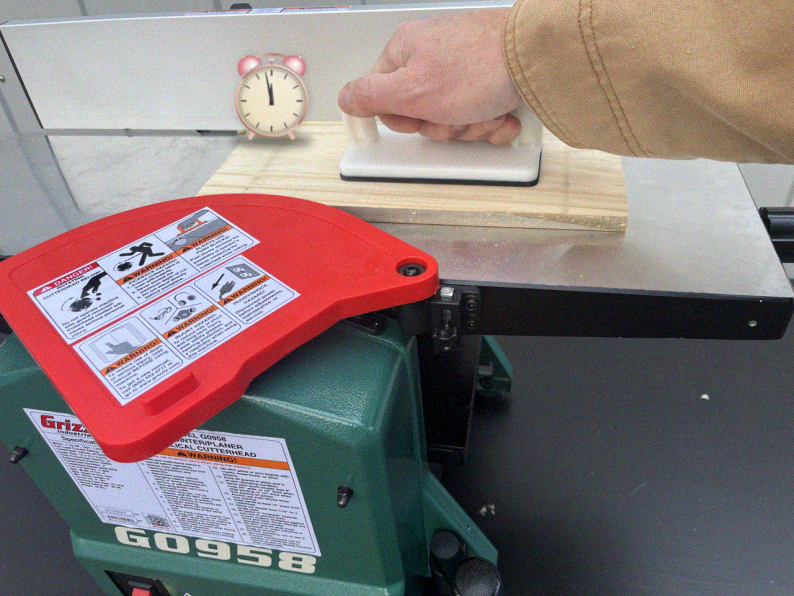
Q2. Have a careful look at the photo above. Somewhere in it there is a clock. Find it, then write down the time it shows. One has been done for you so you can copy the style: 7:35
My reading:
11:58
